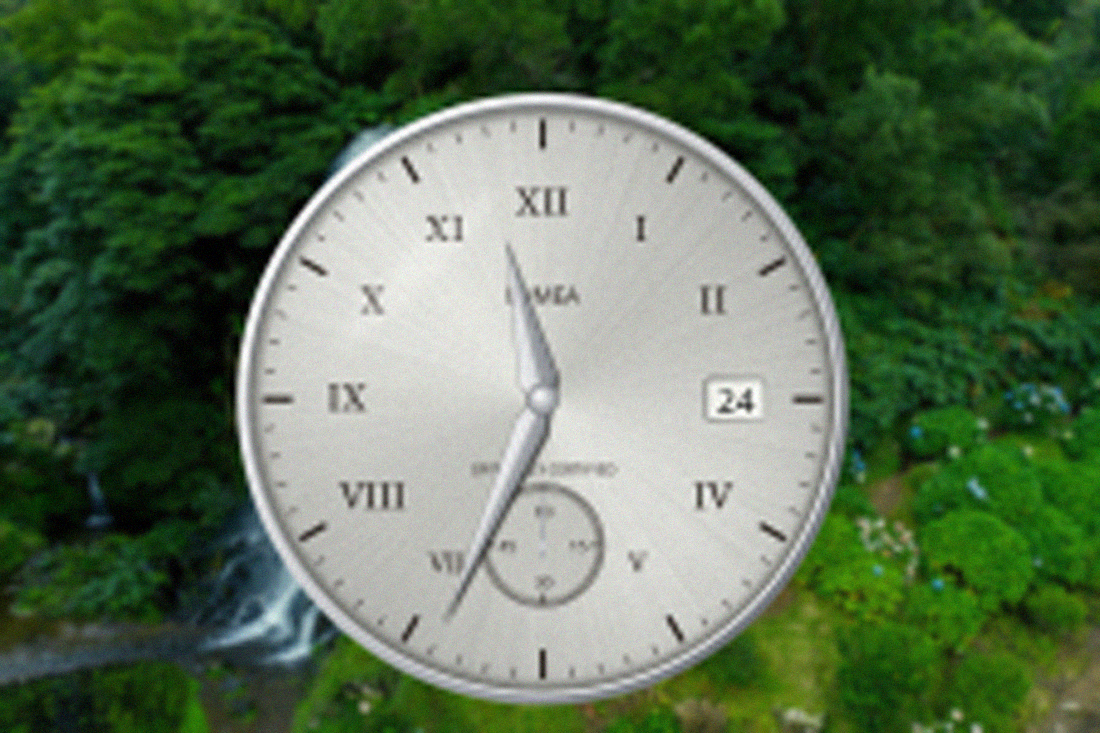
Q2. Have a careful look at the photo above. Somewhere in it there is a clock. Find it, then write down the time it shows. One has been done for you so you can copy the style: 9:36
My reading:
11:34
